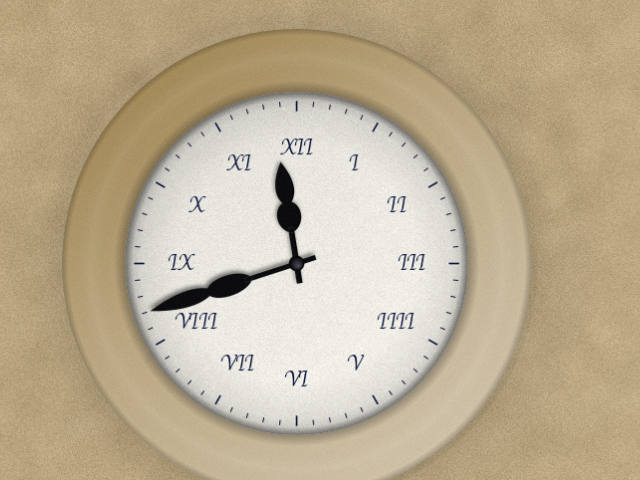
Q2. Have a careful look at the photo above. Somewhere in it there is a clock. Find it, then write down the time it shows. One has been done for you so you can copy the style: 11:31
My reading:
11:42
